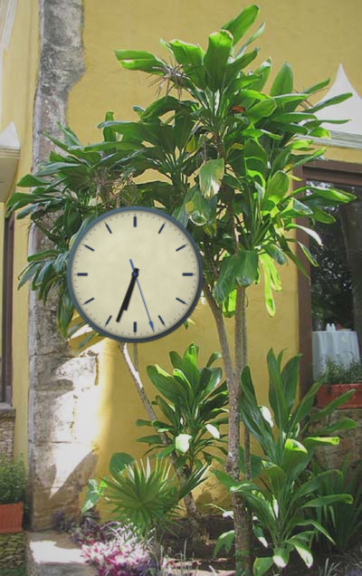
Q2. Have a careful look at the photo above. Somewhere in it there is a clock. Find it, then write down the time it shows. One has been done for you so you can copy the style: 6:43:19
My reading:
6:33:27
